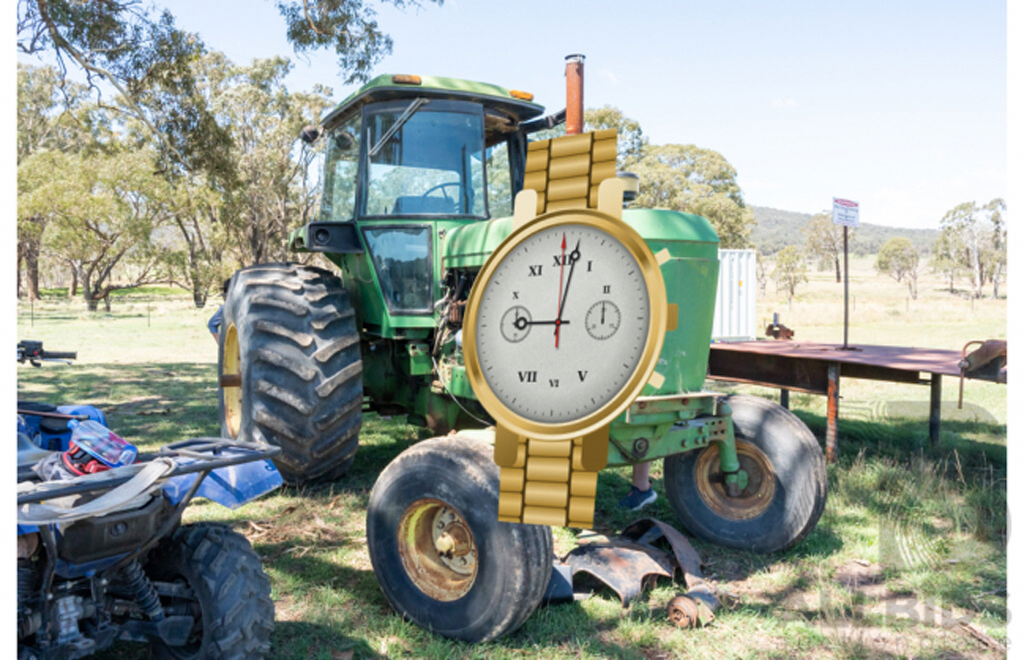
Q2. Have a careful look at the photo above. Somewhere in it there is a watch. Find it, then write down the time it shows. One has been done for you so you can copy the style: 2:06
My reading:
9:02
